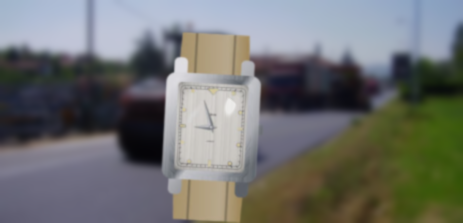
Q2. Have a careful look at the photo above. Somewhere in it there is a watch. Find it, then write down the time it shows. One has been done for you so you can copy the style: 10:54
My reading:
8:57
